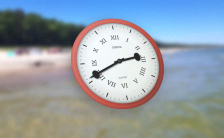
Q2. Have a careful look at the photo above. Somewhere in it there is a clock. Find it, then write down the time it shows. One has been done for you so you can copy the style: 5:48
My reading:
2:41
